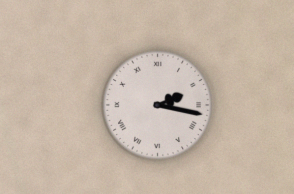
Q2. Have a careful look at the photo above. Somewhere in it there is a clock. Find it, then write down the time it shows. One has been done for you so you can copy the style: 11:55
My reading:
2:17
